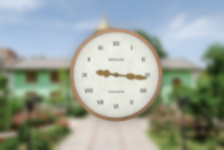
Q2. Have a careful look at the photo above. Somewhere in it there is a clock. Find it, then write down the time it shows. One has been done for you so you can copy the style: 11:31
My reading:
9:16
